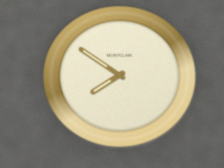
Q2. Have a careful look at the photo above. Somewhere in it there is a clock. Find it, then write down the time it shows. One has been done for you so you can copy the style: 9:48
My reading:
7:51
